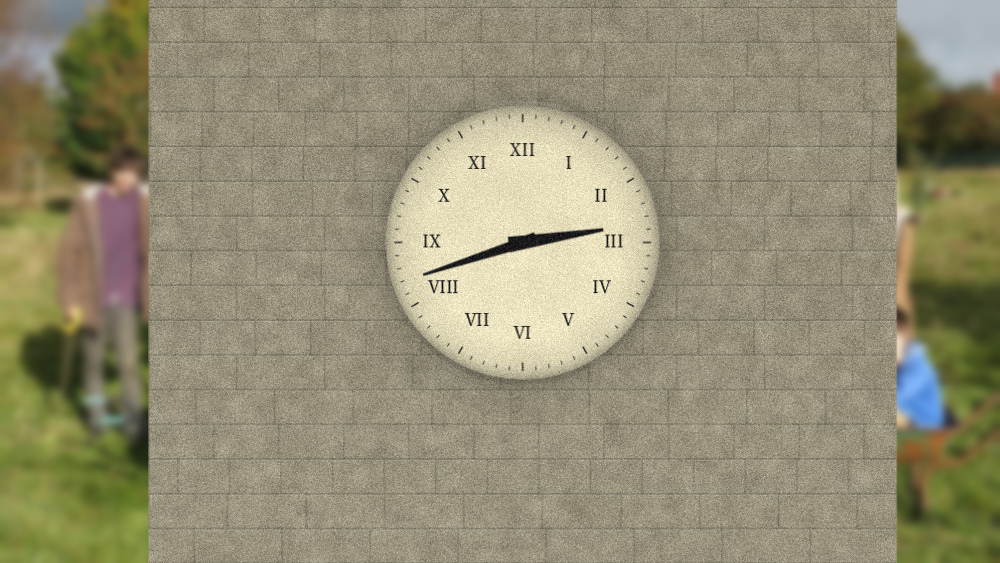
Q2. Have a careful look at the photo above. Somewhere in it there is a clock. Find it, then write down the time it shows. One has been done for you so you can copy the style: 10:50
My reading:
2:42
